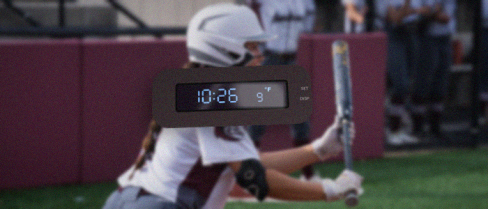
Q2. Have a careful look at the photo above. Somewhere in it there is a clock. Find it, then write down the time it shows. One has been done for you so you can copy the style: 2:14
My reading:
10:26
